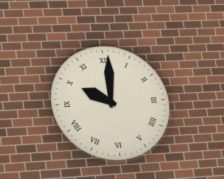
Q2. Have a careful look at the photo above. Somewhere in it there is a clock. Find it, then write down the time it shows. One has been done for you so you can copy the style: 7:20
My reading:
10:01
